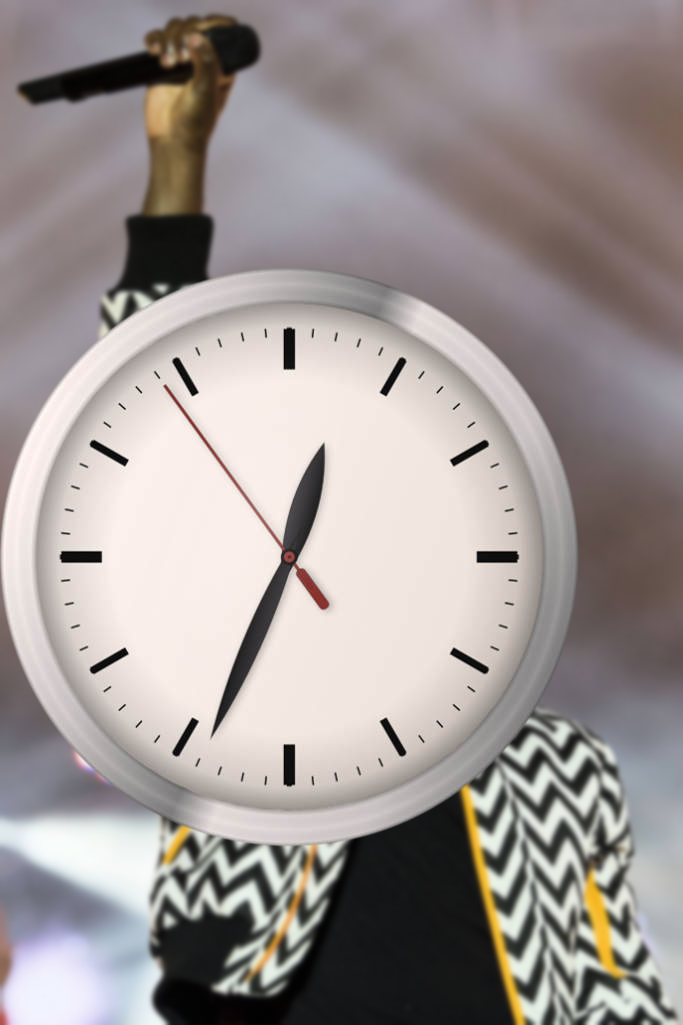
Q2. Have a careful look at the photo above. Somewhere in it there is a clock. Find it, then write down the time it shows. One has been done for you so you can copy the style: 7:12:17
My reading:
12:33:54
